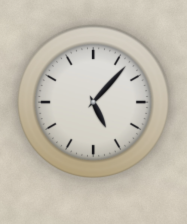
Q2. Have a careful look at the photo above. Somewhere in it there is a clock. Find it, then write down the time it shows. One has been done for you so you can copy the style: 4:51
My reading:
5:07
